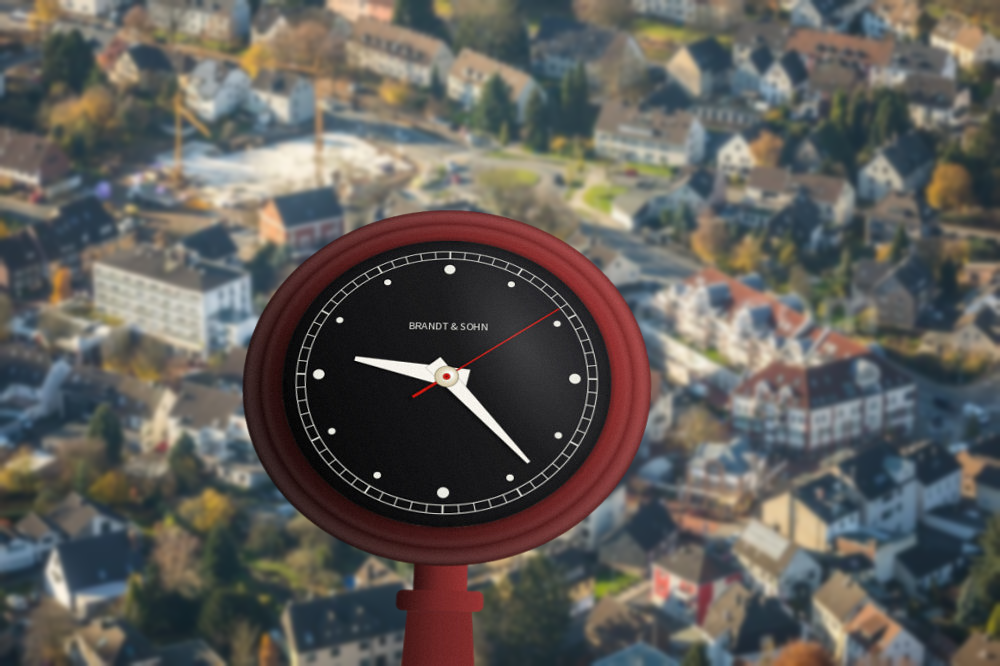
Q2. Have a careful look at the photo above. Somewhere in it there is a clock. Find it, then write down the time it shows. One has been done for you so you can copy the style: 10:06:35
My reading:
9:23:09
